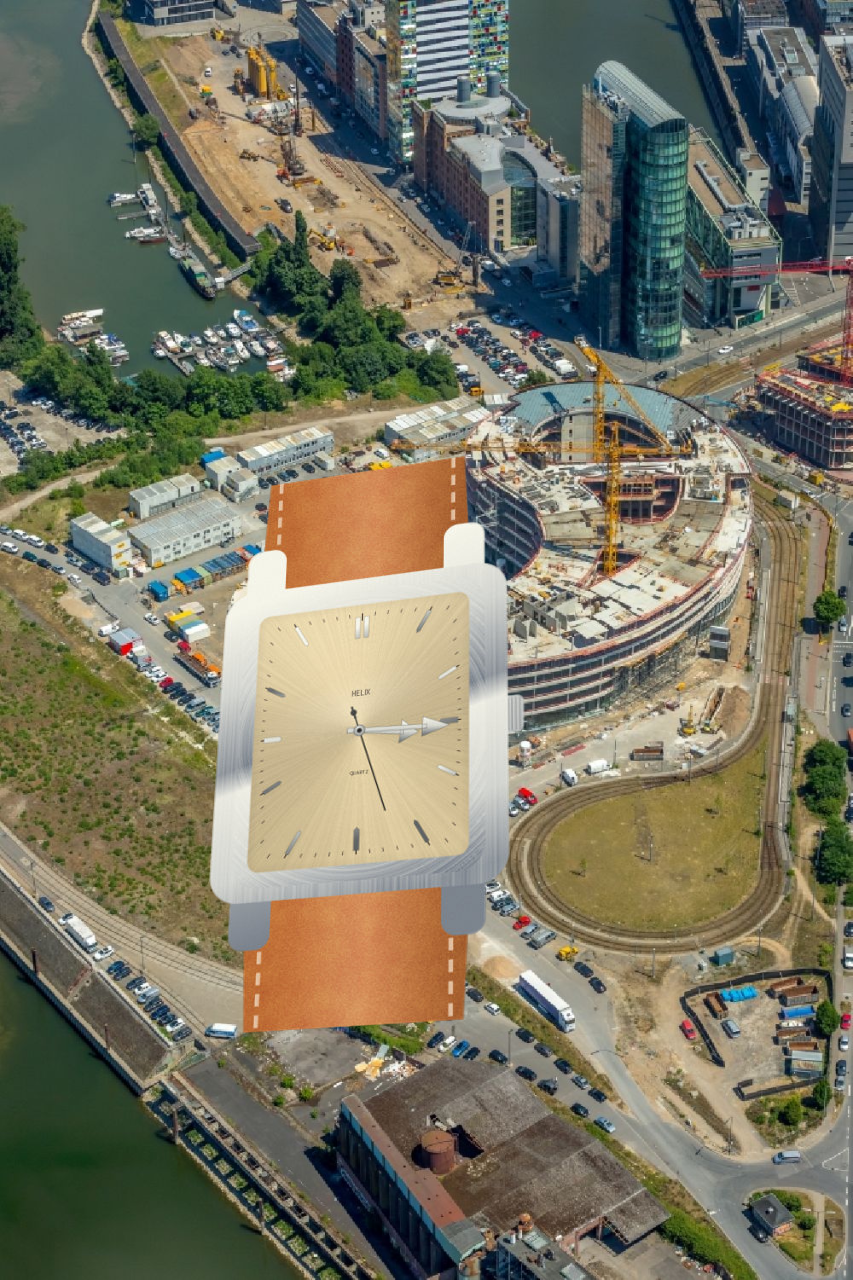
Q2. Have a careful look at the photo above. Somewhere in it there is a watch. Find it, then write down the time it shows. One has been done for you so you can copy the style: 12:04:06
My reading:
3:15:27
